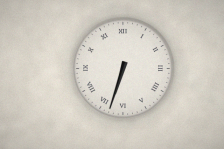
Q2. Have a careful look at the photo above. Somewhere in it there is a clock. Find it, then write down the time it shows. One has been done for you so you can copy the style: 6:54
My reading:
6:33
